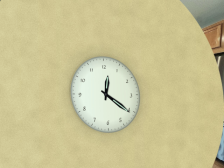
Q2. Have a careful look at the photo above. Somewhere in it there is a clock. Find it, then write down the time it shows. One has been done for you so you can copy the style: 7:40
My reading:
12:21
